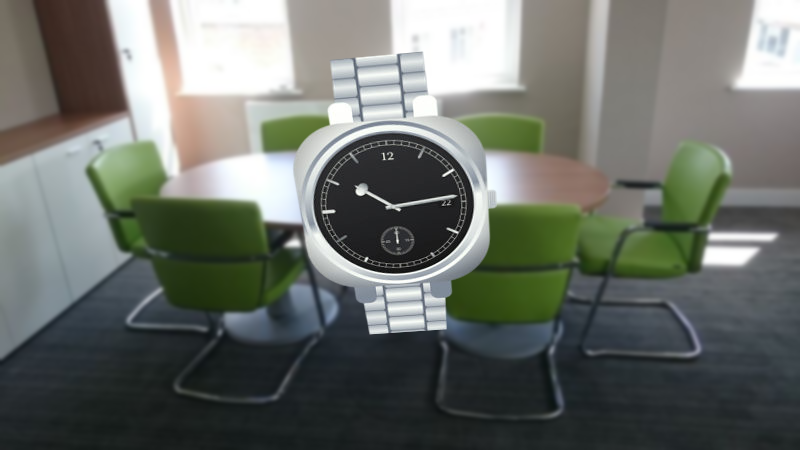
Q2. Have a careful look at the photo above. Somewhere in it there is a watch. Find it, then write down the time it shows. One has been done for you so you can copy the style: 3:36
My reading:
10:14
